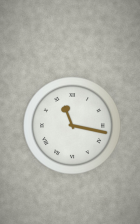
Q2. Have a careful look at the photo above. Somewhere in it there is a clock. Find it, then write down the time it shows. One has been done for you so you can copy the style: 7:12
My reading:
11:17
